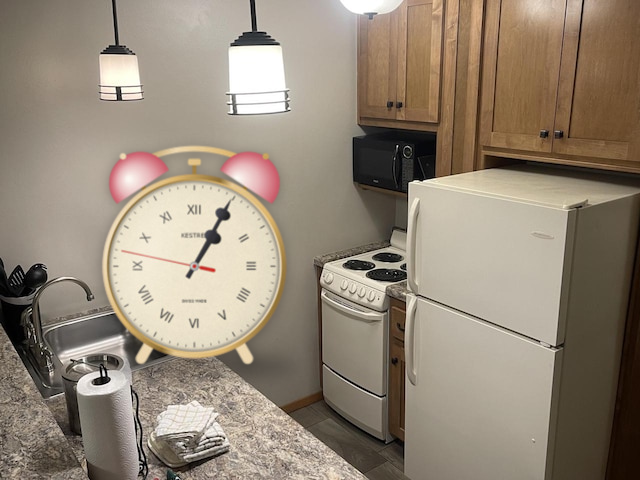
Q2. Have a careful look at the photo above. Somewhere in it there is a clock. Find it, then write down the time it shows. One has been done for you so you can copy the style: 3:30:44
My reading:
1:04:47
